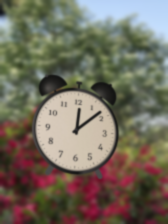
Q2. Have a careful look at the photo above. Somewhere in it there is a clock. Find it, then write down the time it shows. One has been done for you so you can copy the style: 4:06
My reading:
12:08
